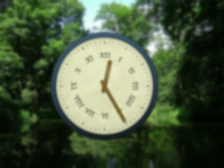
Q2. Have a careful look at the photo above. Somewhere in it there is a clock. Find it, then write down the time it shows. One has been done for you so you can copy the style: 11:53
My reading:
12:25
